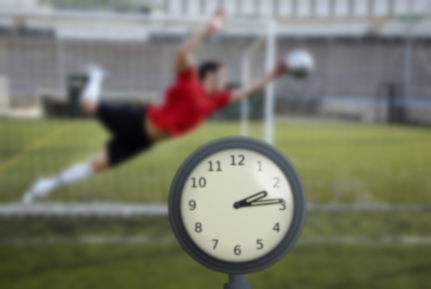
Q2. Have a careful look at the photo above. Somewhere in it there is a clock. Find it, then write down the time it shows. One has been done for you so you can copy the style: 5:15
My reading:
2:14
